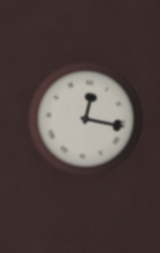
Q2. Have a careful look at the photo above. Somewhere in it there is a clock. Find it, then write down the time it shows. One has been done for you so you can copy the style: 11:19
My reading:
12:16
